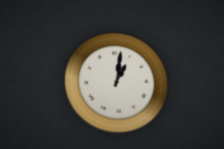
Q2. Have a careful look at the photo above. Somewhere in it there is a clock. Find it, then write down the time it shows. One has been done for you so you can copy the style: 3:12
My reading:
1:02
